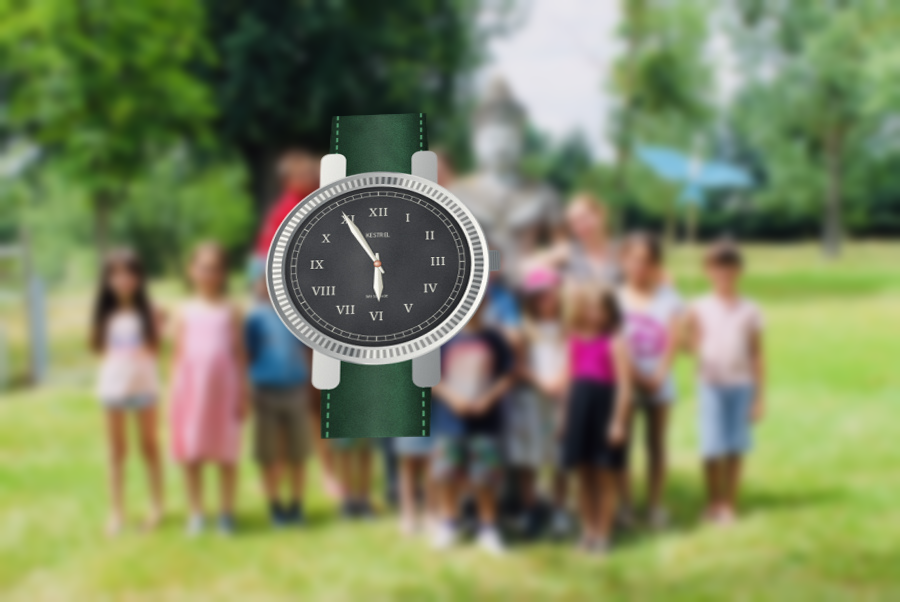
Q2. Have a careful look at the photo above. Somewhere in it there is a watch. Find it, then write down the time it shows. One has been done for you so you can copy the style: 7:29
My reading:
5:55
